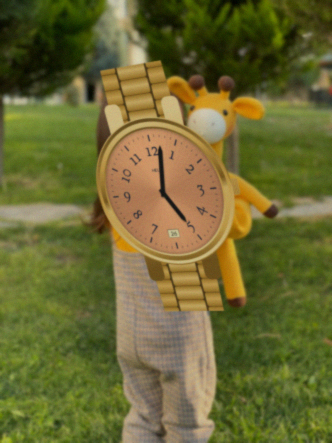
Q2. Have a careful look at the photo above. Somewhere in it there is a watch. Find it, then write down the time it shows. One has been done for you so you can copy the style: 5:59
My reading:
5:02
